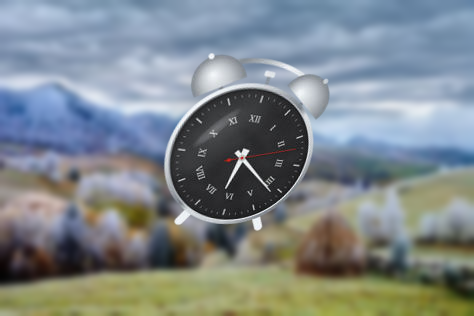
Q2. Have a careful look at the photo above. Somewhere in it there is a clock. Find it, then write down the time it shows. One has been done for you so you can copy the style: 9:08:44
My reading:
6:21:12
